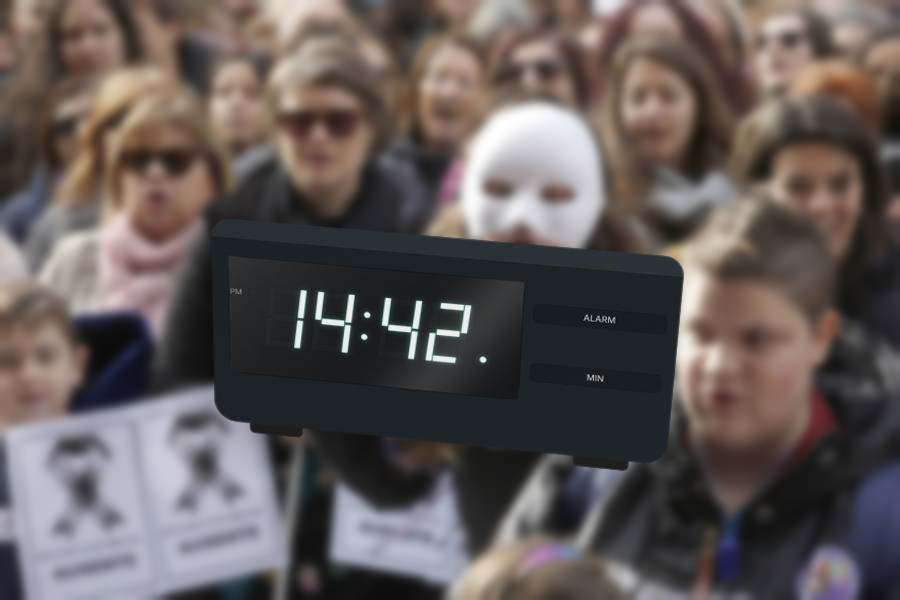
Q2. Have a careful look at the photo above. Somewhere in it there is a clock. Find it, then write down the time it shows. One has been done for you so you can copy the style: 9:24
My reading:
14:42
